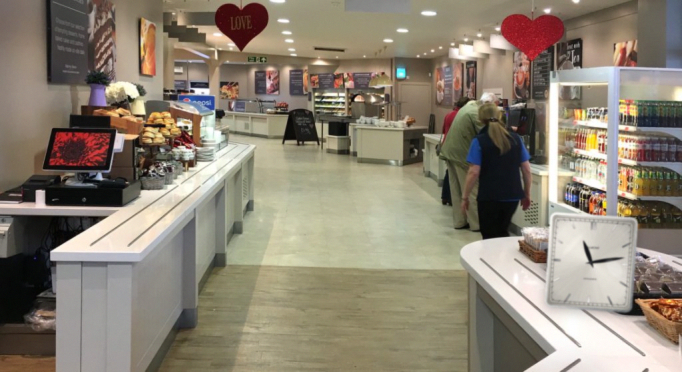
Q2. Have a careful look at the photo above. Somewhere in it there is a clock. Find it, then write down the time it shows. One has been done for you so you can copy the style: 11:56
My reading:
11:13
